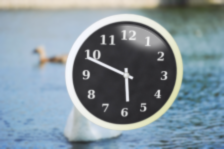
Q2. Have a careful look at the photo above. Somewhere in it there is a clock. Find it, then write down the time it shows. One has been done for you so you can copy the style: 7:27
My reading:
5:49
